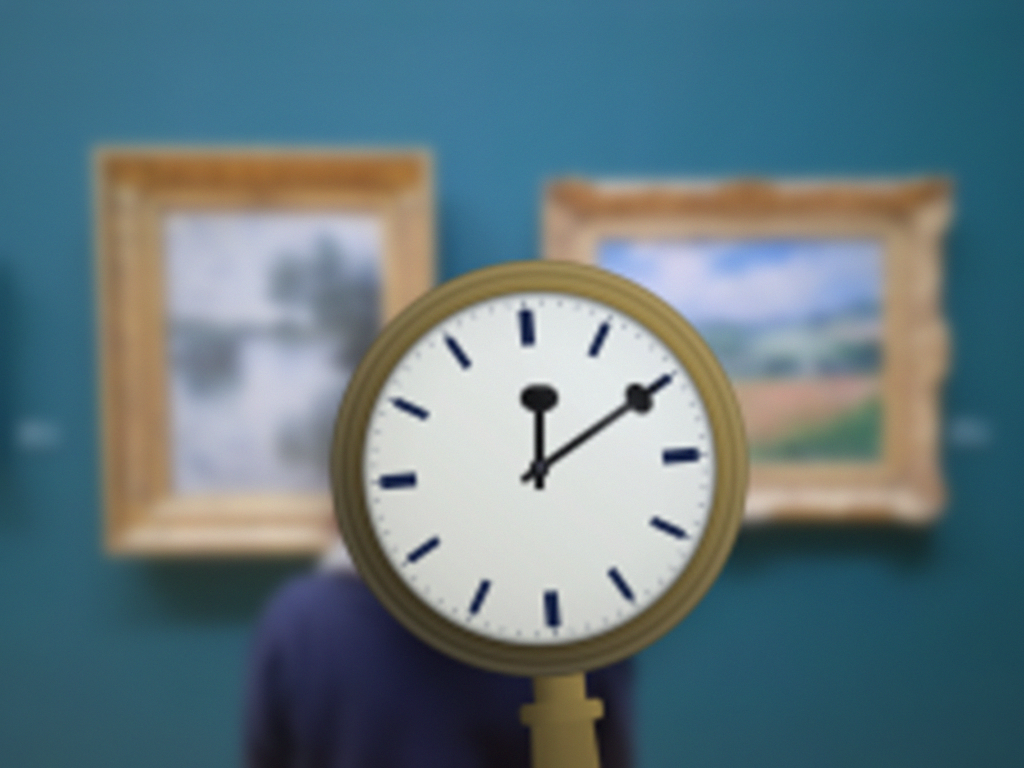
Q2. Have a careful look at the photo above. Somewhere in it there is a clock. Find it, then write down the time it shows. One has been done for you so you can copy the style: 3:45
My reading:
12:10
